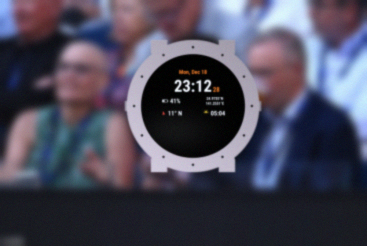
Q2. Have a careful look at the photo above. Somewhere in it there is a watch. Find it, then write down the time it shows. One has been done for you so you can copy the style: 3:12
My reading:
23:12
